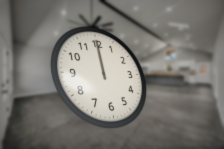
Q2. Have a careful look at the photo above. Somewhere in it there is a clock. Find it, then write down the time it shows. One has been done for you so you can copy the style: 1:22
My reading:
12:00
